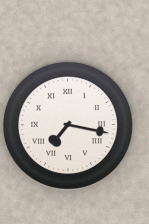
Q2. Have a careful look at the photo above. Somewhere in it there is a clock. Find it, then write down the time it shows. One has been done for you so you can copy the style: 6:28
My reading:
7:17
